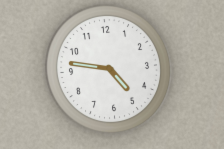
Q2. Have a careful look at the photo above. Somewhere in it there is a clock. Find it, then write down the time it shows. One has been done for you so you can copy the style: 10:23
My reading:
4:47
